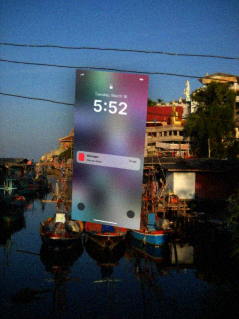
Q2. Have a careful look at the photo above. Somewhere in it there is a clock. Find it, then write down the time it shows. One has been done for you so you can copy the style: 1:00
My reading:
5:52
